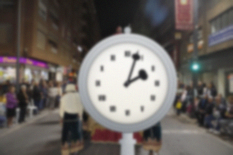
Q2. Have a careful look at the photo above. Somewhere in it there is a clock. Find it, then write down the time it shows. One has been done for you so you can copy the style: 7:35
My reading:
2:03
